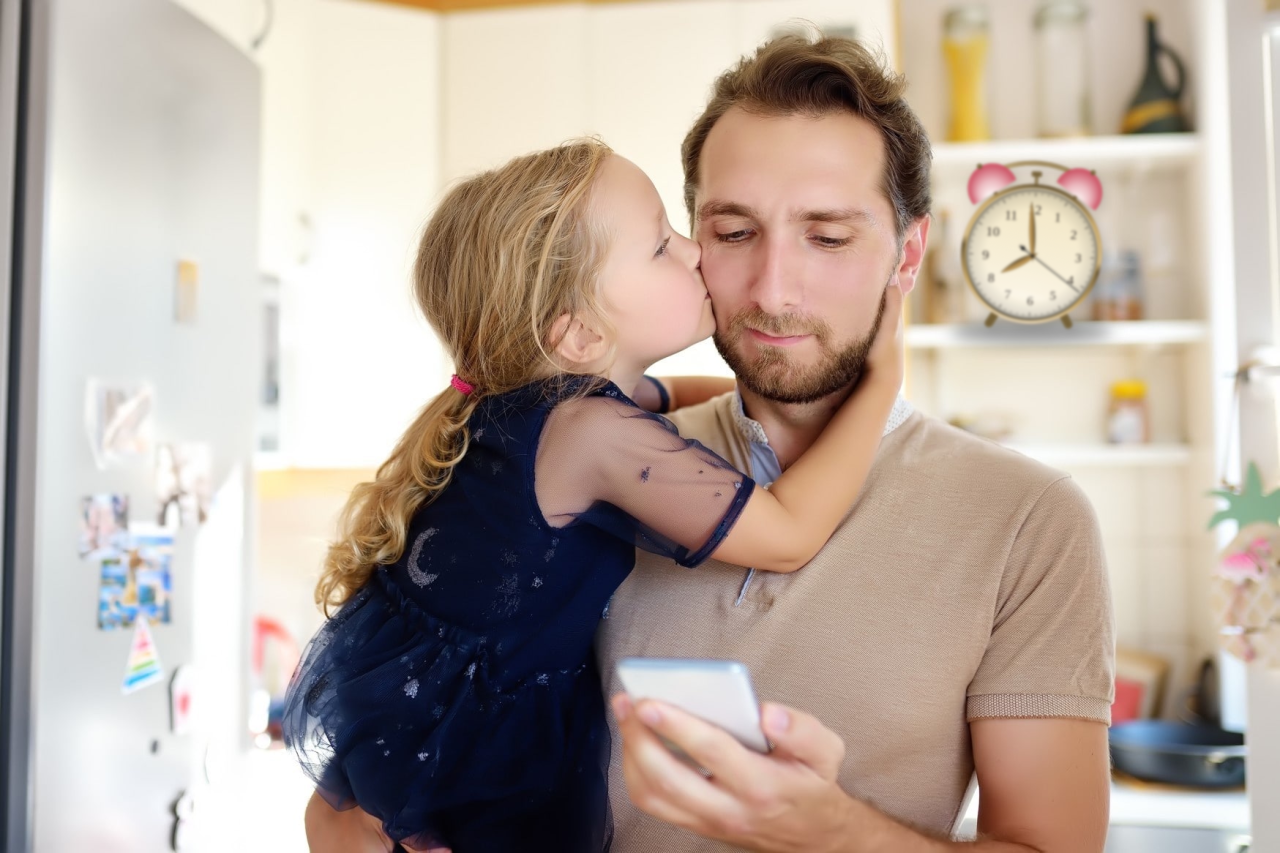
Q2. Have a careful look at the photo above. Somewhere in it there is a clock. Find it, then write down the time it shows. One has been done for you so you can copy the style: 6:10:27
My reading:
7:59:21
